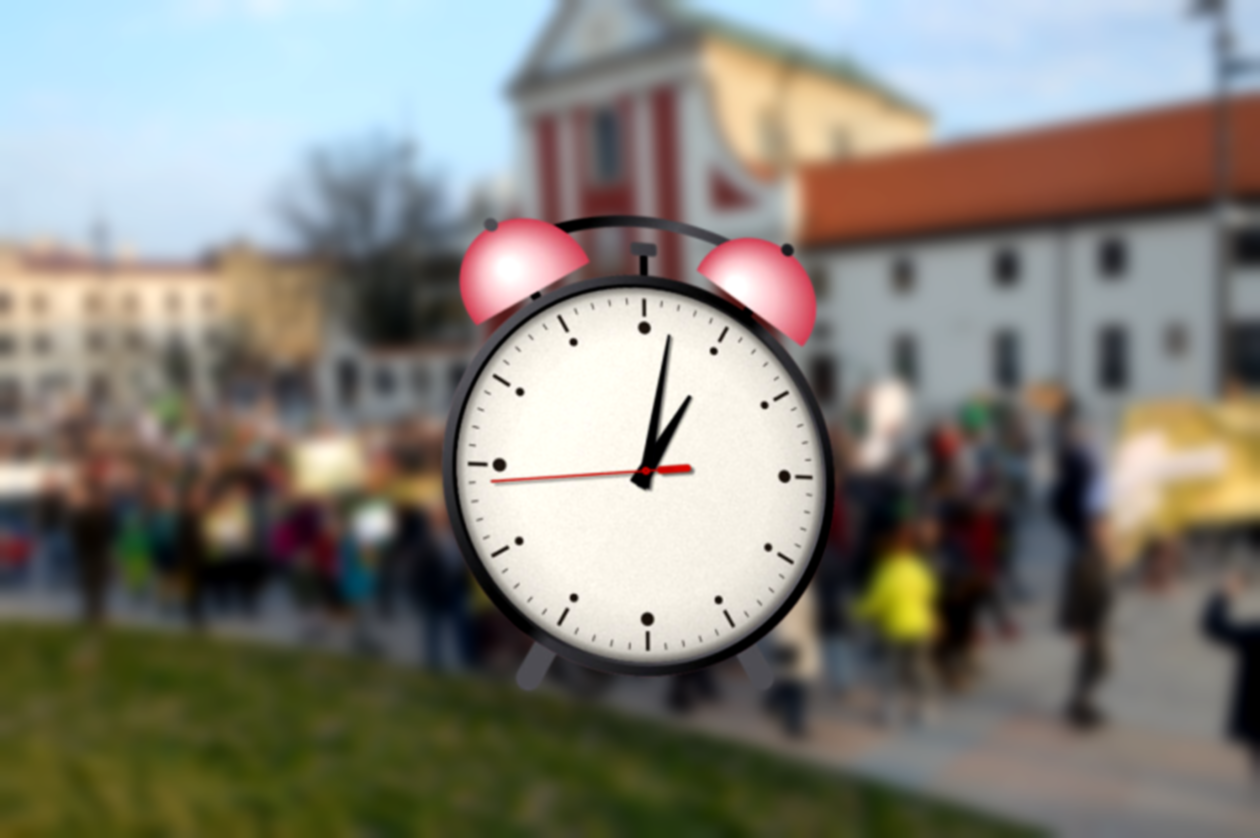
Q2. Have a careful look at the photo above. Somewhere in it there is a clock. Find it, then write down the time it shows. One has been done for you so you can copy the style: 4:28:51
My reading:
1:01:44
